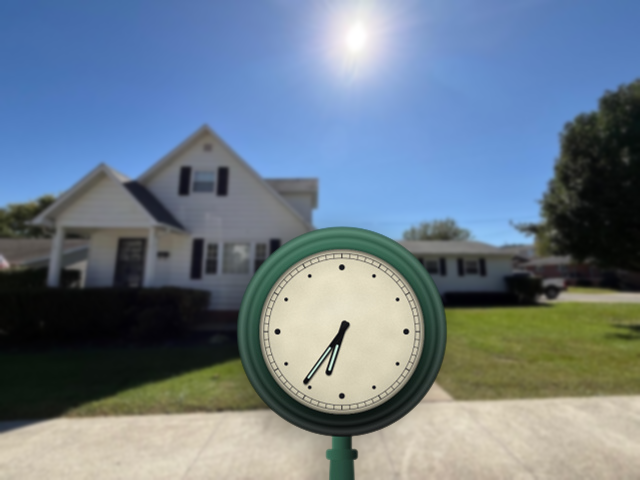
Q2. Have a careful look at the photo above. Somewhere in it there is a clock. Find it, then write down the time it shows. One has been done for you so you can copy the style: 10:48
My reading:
6:36
